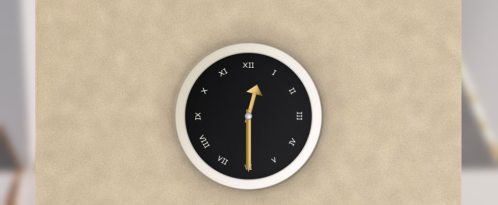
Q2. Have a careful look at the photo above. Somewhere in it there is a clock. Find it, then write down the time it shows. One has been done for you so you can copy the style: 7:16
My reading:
12:30
